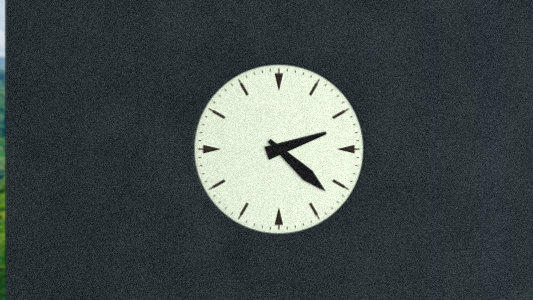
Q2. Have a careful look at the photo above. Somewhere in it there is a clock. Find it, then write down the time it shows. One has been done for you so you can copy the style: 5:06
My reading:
2:22
